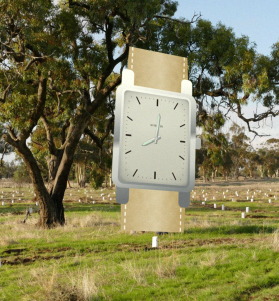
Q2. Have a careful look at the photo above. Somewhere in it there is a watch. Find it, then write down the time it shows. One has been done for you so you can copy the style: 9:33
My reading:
8:01
